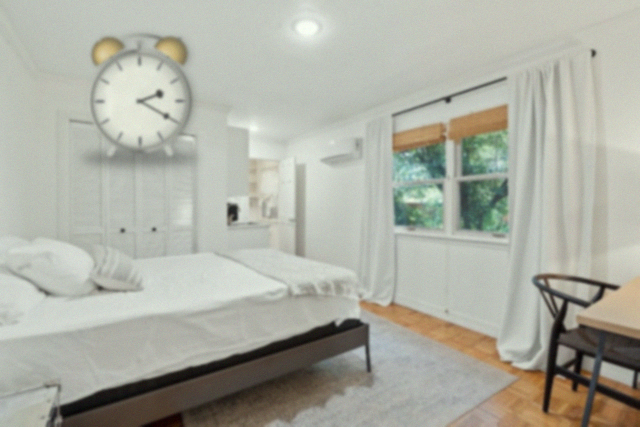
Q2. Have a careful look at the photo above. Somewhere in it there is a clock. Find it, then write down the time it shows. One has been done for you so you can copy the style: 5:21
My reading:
2:20
